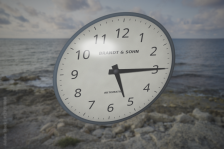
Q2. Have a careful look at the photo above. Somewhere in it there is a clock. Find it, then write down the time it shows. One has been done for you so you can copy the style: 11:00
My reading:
5:15
